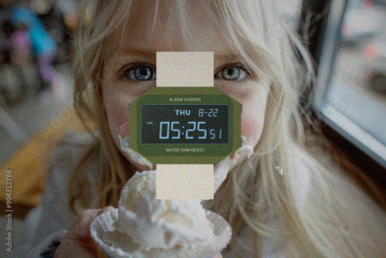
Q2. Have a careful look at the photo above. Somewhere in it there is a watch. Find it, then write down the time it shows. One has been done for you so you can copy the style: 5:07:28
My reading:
5:25:51
